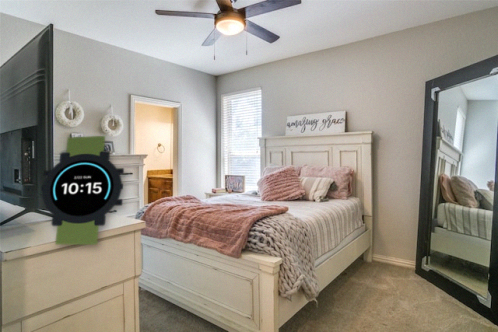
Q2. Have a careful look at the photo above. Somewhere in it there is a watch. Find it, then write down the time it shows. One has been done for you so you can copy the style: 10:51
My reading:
10:15
